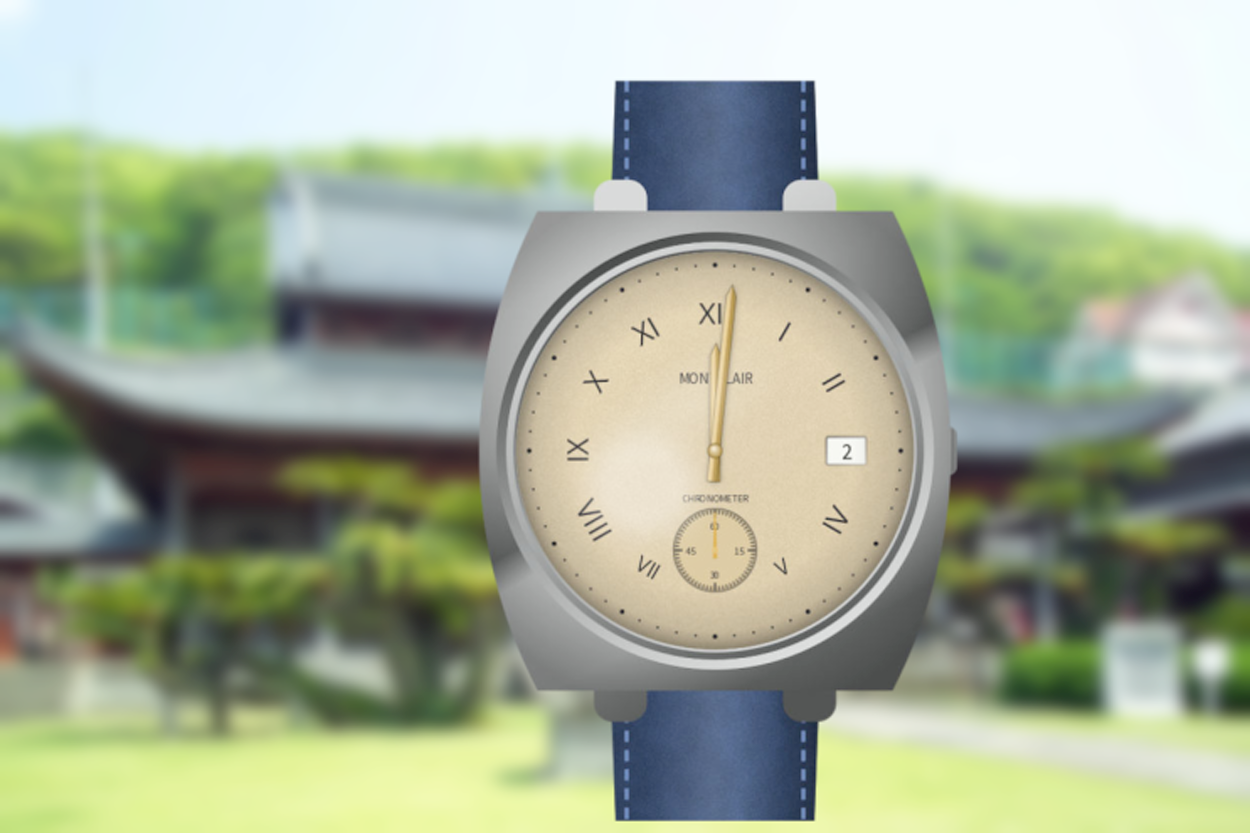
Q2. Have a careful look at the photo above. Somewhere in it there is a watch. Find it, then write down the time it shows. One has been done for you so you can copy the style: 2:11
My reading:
12:01
